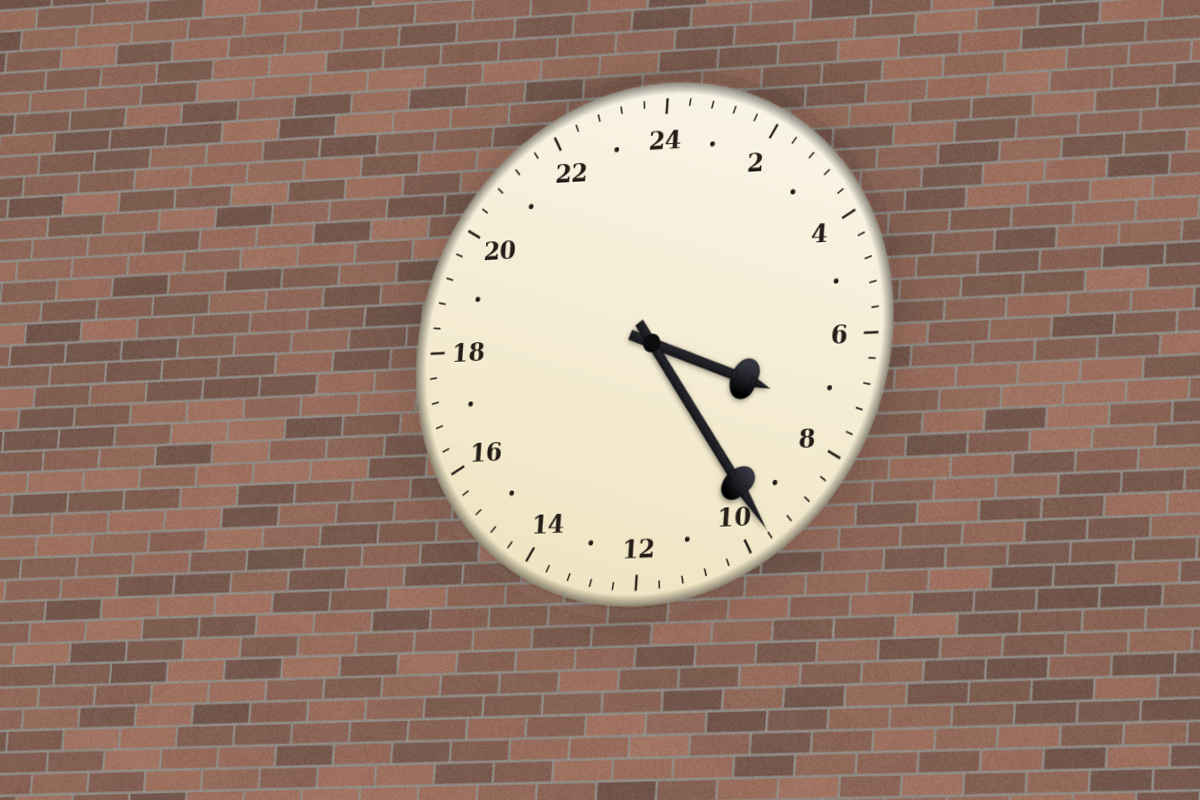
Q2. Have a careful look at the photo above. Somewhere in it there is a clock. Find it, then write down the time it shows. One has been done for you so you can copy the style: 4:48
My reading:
7:24
